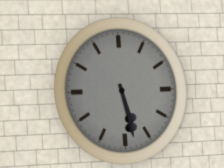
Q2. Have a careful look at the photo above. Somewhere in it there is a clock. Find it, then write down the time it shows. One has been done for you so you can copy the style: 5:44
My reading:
5:28
